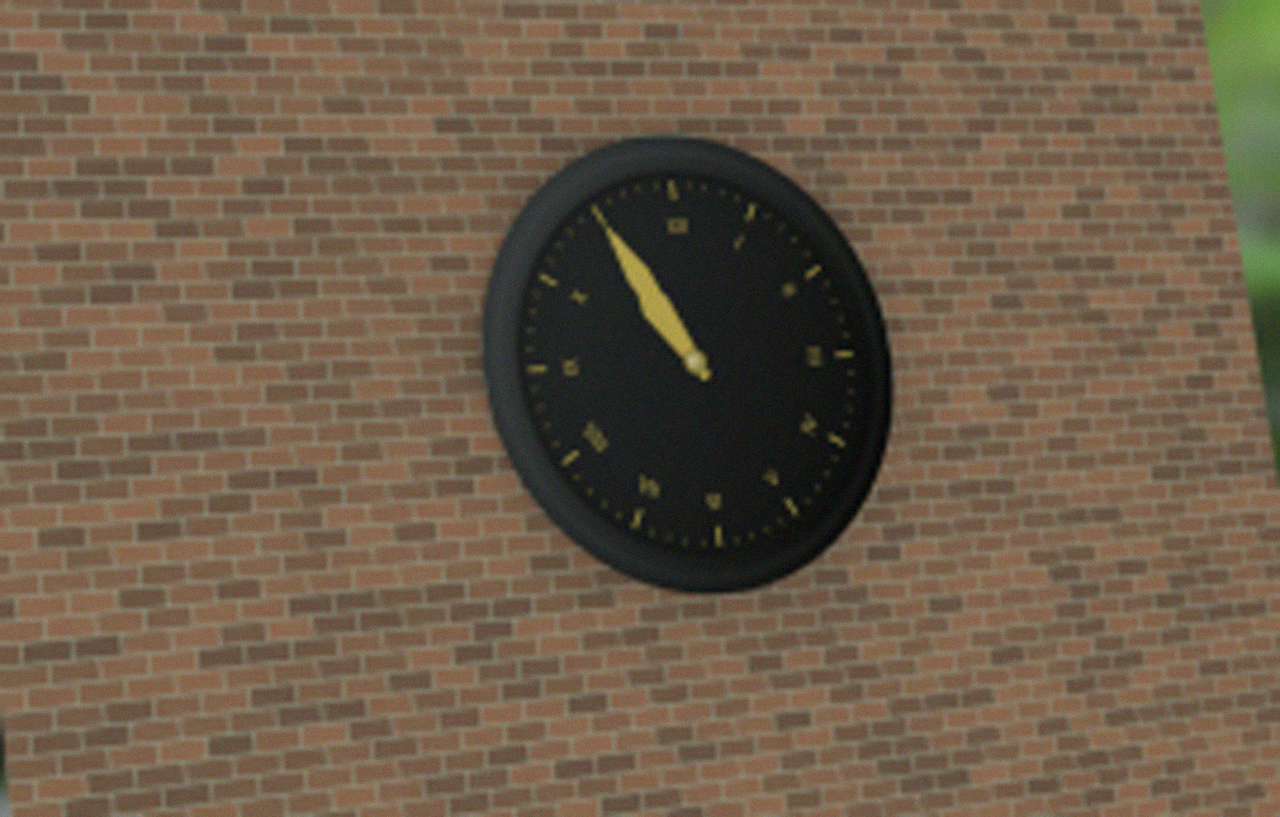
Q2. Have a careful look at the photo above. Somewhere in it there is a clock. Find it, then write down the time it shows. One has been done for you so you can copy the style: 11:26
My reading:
10:55
